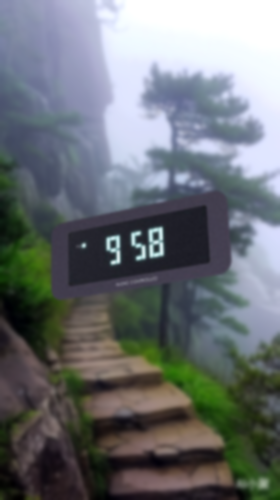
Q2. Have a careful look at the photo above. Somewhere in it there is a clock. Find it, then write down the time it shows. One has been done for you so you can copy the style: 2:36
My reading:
9:58
